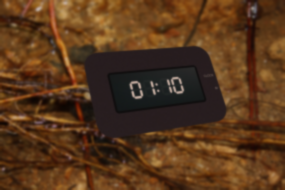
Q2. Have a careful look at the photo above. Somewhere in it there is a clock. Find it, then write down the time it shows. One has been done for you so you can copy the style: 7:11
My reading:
1:10
